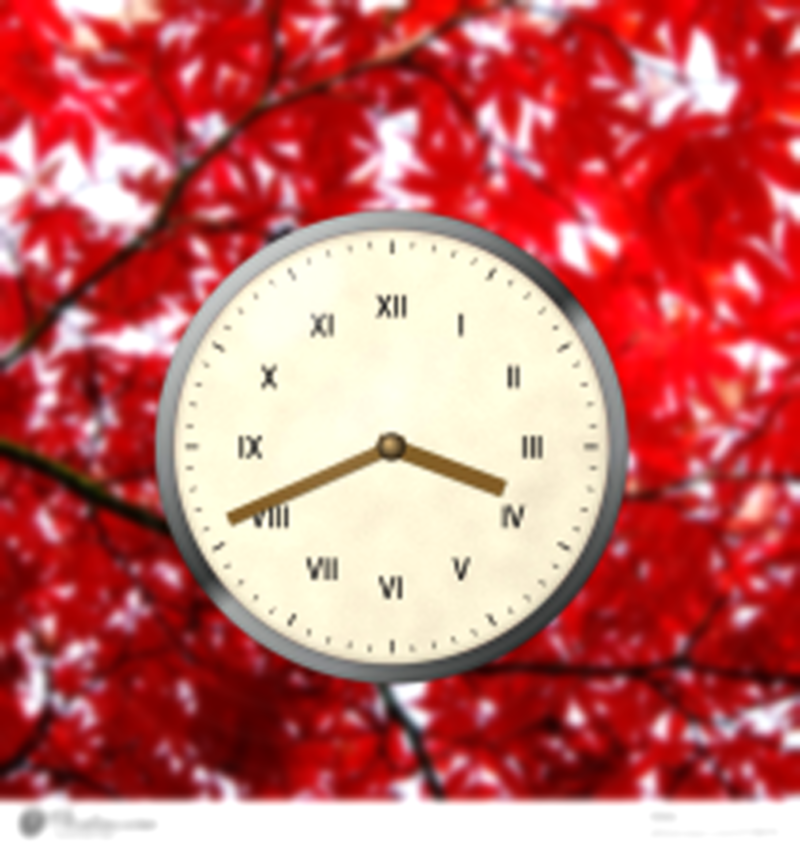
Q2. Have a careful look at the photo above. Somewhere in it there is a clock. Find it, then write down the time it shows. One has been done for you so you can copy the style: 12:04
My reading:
3:41
